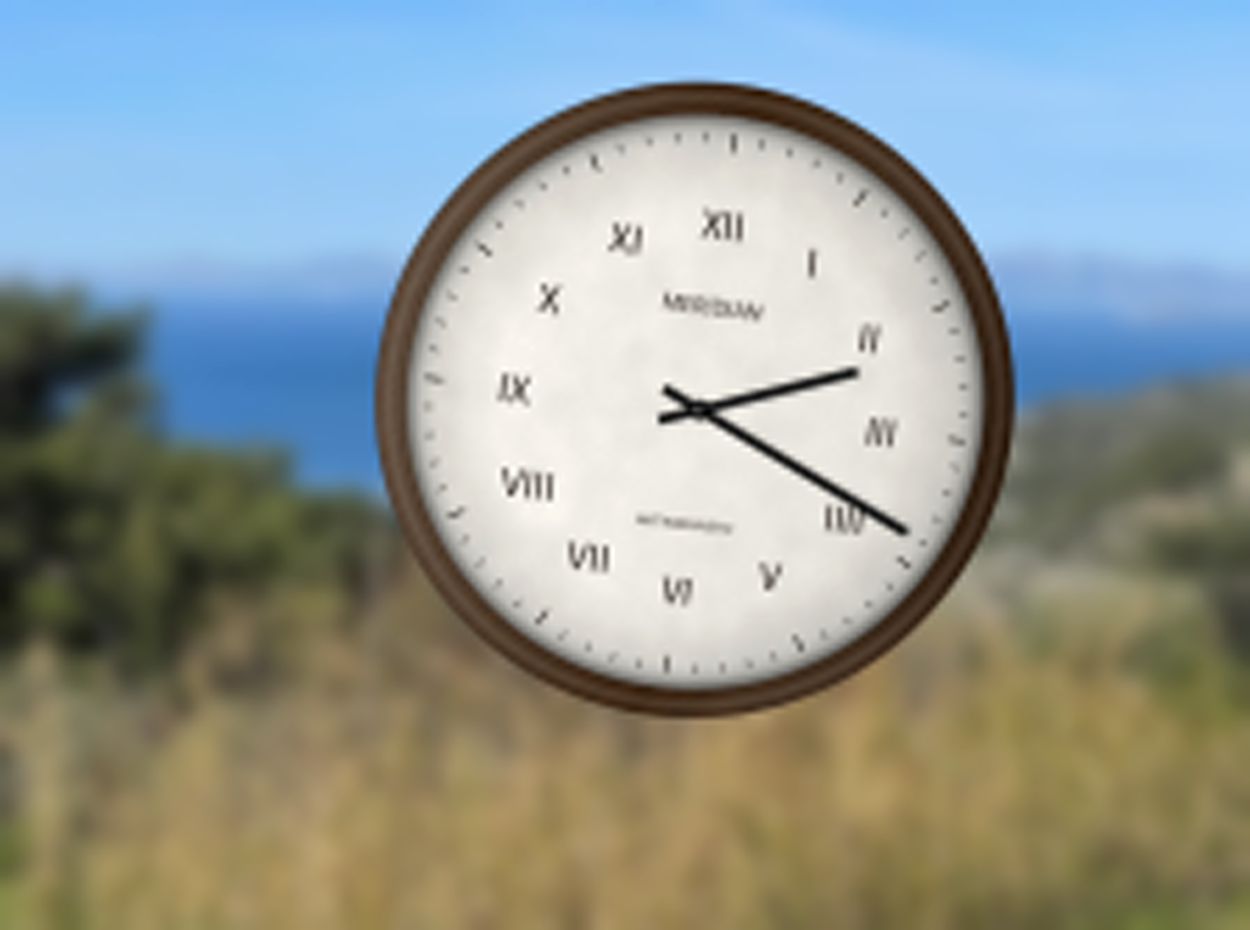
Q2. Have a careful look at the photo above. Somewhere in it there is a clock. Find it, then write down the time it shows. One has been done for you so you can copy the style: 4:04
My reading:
2:19
